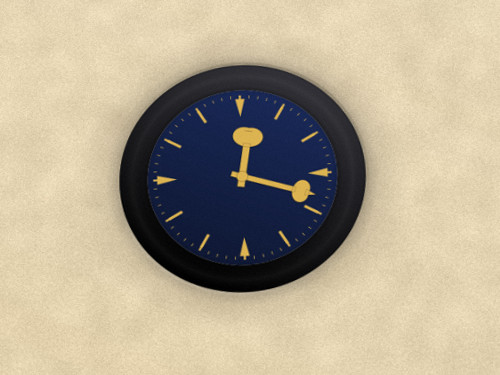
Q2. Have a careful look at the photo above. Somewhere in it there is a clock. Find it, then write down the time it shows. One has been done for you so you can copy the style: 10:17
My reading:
12:18
